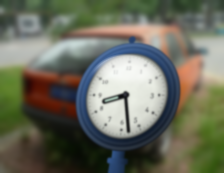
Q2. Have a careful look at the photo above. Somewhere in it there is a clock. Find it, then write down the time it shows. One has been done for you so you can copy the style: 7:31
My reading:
8:28
